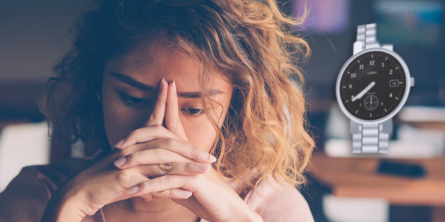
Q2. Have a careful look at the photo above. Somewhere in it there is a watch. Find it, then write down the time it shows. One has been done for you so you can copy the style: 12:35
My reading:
7:39
